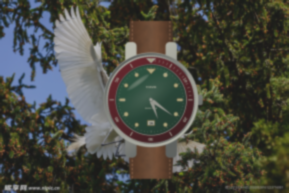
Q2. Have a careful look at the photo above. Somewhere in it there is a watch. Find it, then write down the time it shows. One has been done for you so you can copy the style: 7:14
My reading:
5:21
